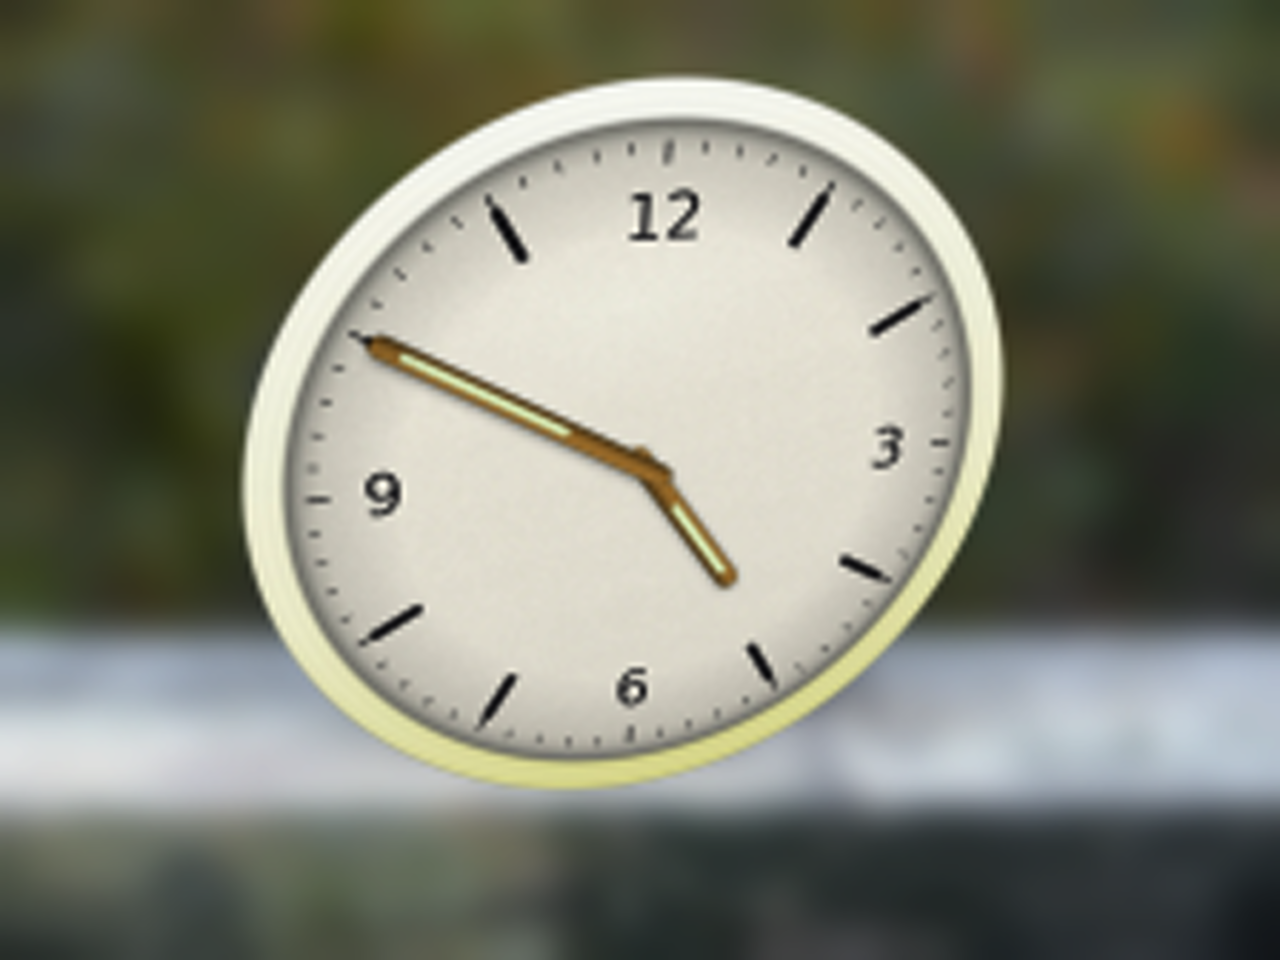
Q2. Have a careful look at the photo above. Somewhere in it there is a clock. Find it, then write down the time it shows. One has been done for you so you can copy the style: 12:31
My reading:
4:50
